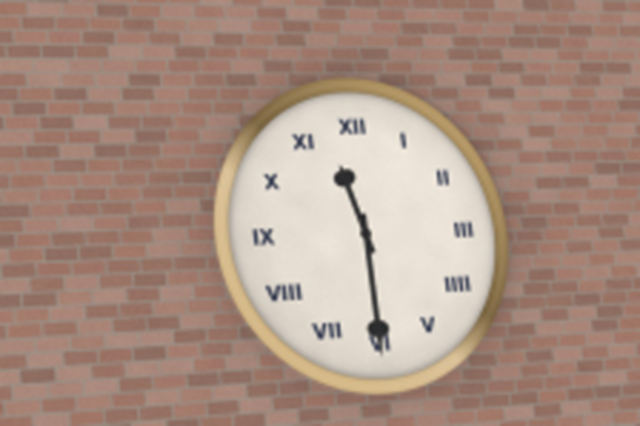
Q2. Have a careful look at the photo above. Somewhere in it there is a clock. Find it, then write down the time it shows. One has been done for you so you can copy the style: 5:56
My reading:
11:30
